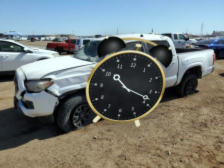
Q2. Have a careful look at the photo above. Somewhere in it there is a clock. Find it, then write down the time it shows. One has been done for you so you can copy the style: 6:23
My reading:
10:18
